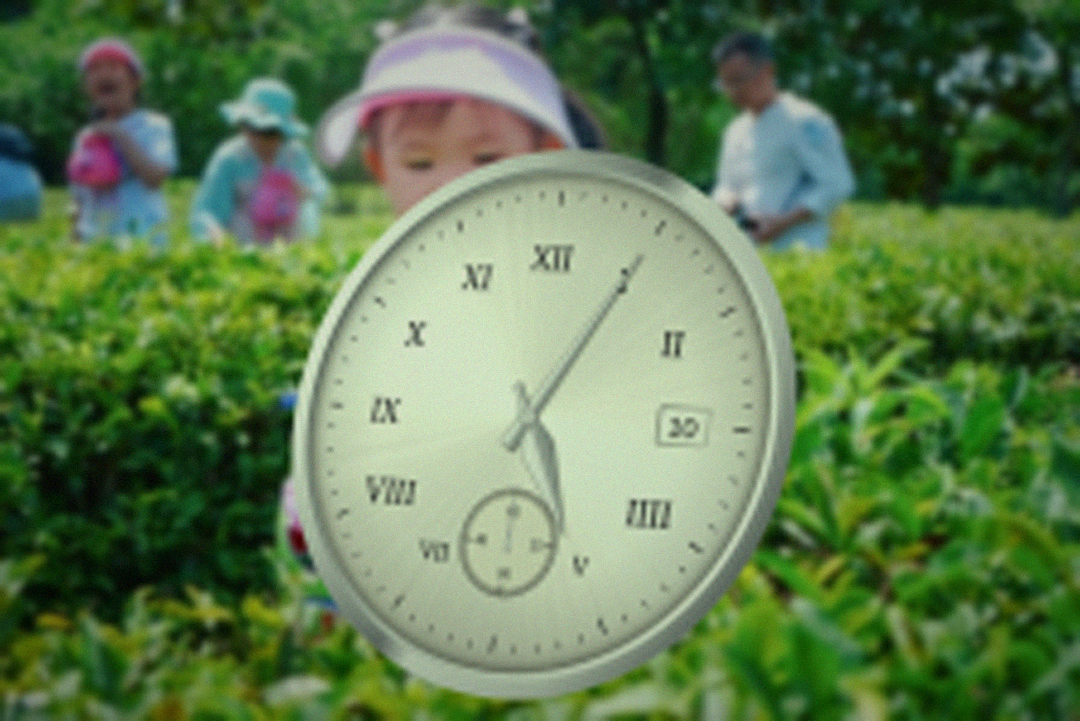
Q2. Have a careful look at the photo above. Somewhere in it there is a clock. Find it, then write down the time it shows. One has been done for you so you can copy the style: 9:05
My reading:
5:05
